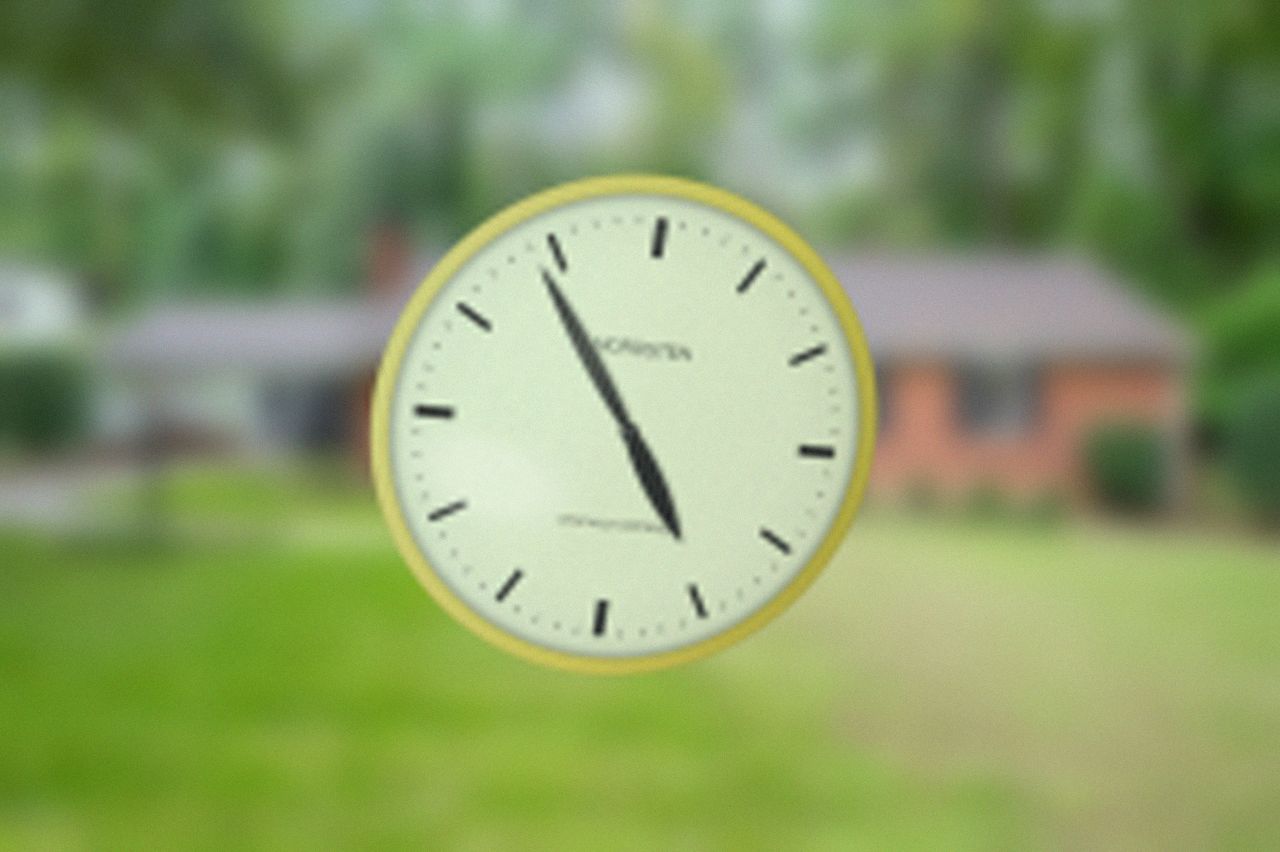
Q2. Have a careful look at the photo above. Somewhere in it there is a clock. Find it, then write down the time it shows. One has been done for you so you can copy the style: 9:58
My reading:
4:54
